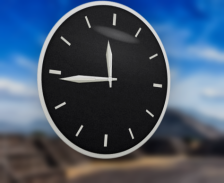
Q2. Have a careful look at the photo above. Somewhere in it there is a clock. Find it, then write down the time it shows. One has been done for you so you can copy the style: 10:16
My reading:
11:44
